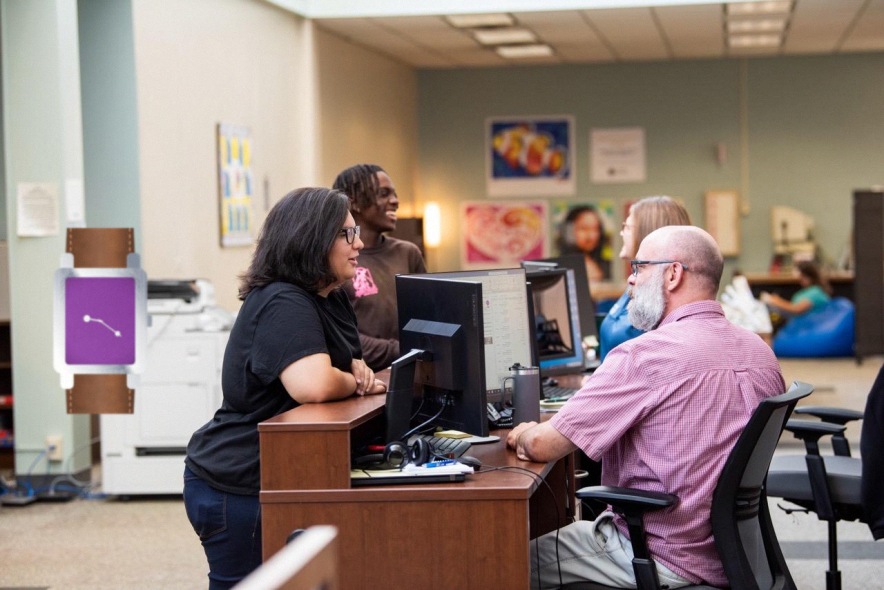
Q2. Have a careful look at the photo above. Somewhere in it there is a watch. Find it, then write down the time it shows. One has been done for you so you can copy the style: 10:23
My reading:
9:21
